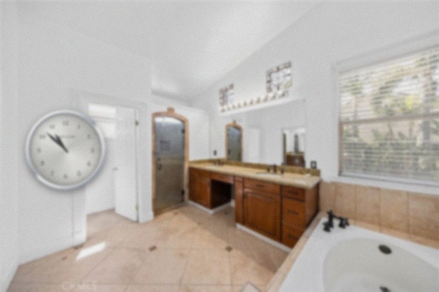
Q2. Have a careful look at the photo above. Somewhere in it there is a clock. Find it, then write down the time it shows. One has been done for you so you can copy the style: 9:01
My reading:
10:52
